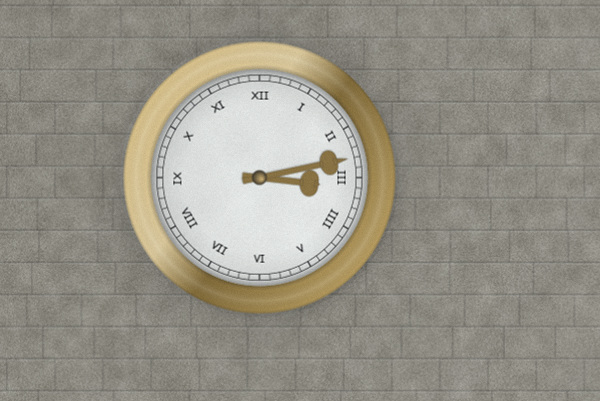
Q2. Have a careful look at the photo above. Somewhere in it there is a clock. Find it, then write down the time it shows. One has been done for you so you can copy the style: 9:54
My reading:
3:13
